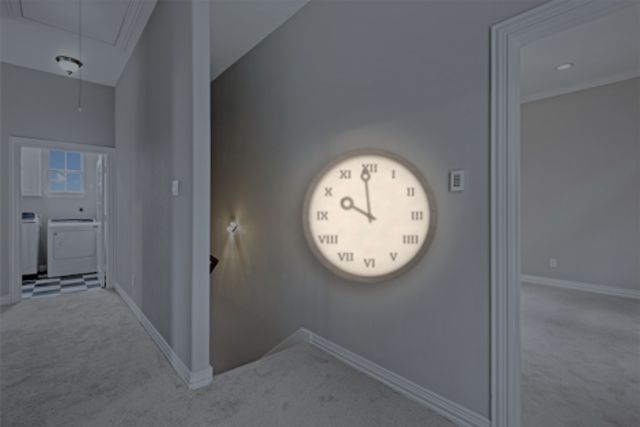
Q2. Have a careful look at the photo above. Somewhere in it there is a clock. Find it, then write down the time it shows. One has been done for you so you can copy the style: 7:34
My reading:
9:59
